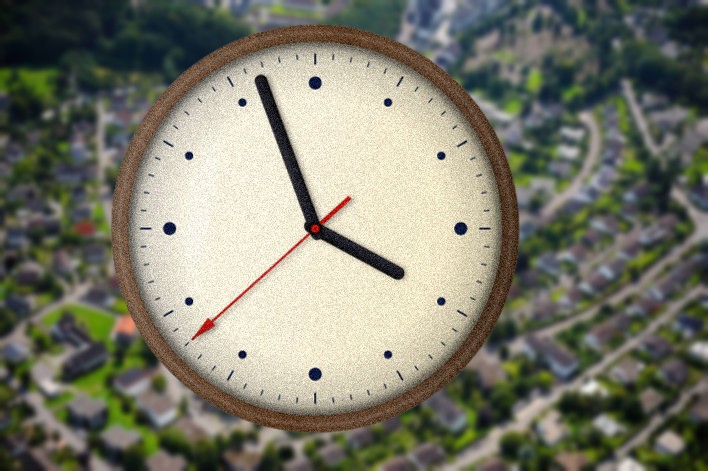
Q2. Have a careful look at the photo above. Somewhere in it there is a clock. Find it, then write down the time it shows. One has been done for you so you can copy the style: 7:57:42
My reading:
3:56:38
